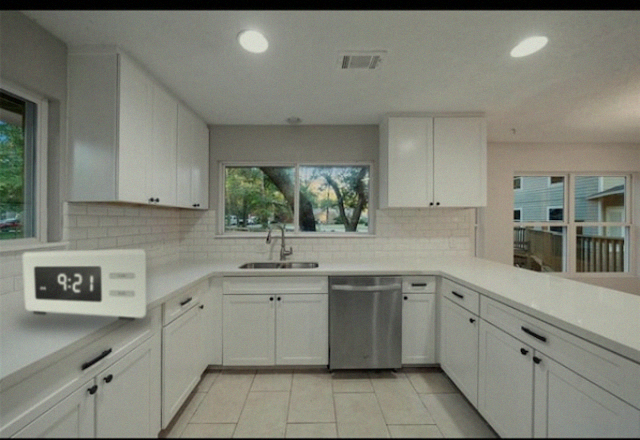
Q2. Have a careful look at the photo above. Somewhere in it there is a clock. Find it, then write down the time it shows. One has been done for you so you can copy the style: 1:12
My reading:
9:21
